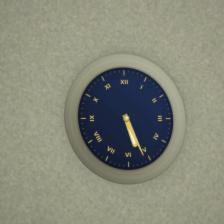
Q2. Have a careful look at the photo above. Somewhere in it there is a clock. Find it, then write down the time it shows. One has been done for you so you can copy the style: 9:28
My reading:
5:26
